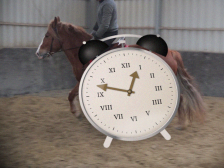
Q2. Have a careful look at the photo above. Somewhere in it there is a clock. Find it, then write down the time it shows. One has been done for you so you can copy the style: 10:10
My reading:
12:48
